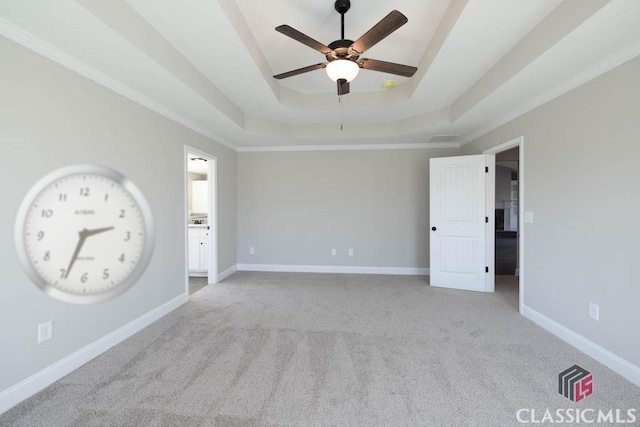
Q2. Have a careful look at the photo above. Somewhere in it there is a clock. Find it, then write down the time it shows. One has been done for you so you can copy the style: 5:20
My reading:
2:34
